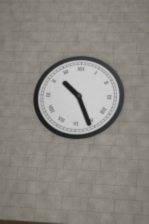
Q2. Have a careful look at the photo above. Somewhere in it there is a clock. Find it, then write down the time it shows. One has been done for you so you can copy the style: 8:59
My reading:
10:26
